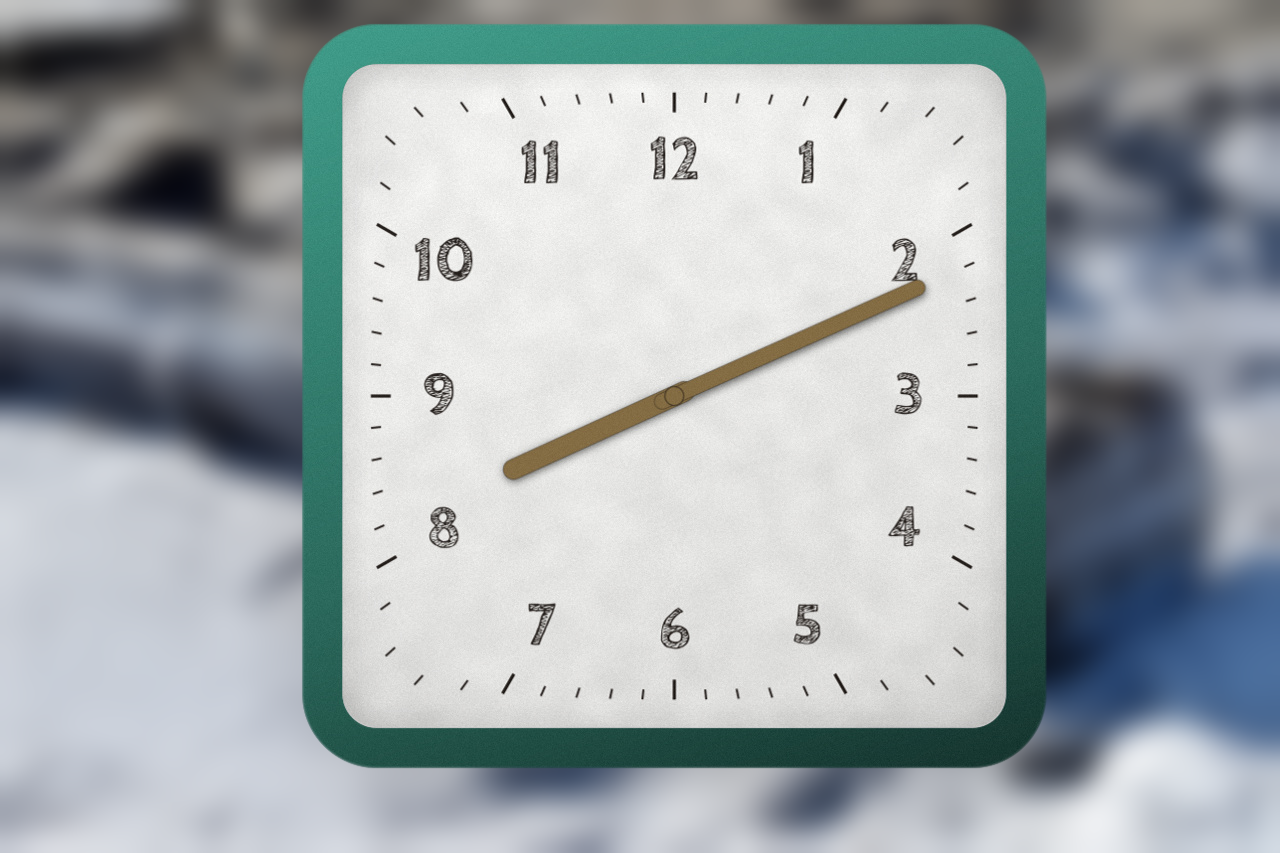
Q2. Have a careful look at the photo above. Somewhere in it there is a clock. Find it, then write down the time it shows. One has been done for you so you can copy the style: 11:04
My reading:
8:11
